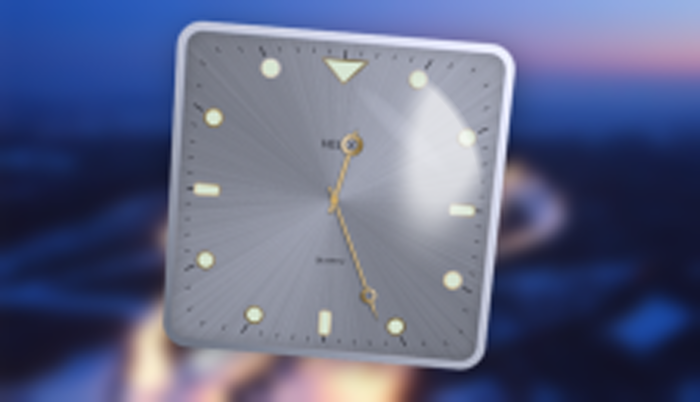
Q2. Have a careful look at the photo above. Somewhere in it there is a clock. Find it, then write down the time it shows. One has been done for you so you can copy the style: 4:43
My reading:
12:26
